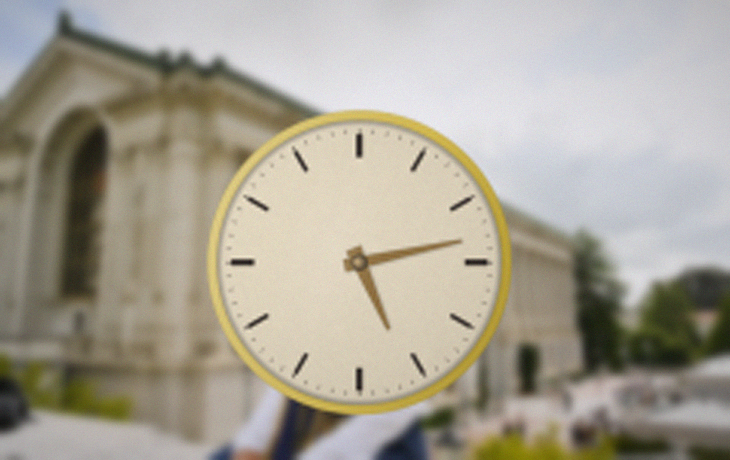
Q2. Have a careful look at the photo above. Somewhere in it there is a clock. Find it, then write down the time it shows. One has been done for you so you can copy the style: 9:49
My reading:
5:13
